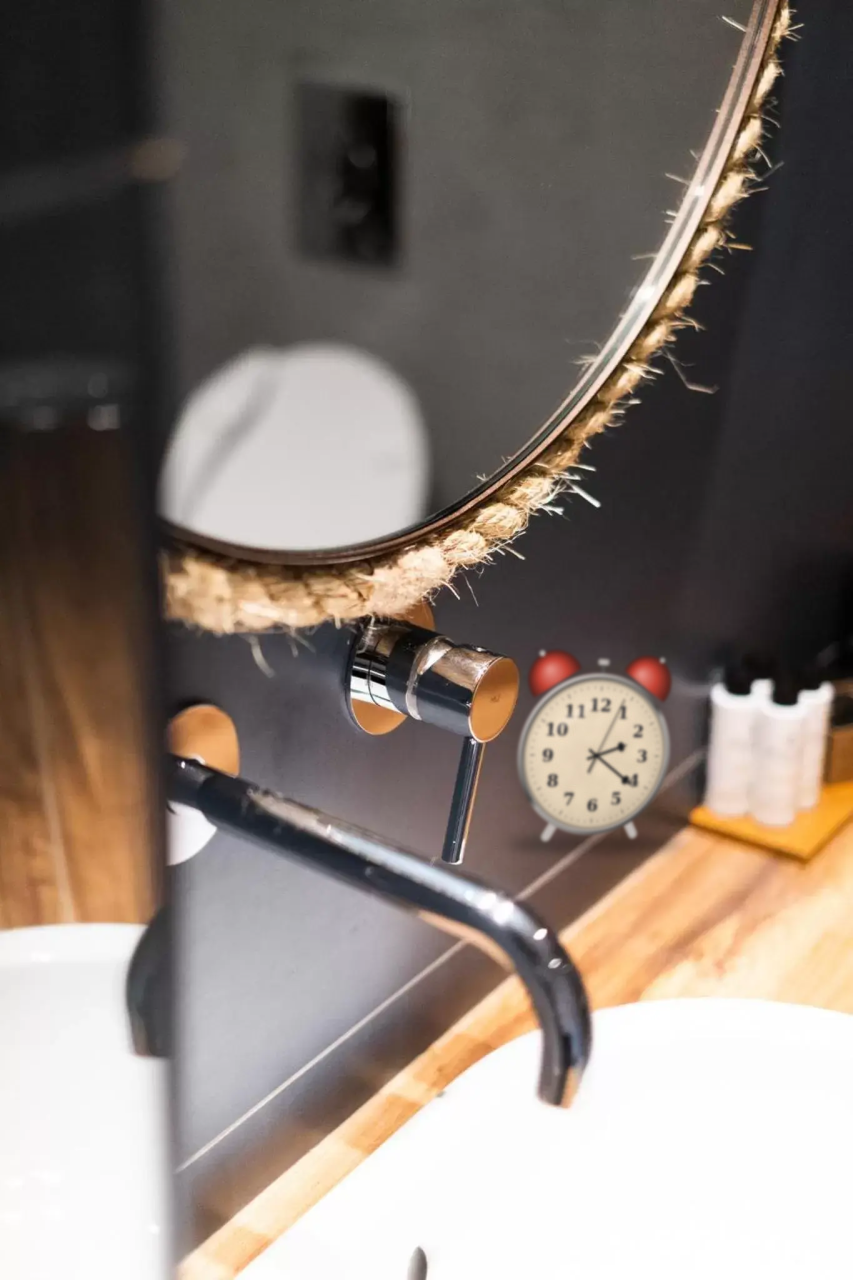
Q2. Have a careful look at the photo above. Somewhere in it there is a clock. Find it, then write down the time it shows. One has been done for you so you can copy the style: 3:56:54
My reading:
2:21:04
